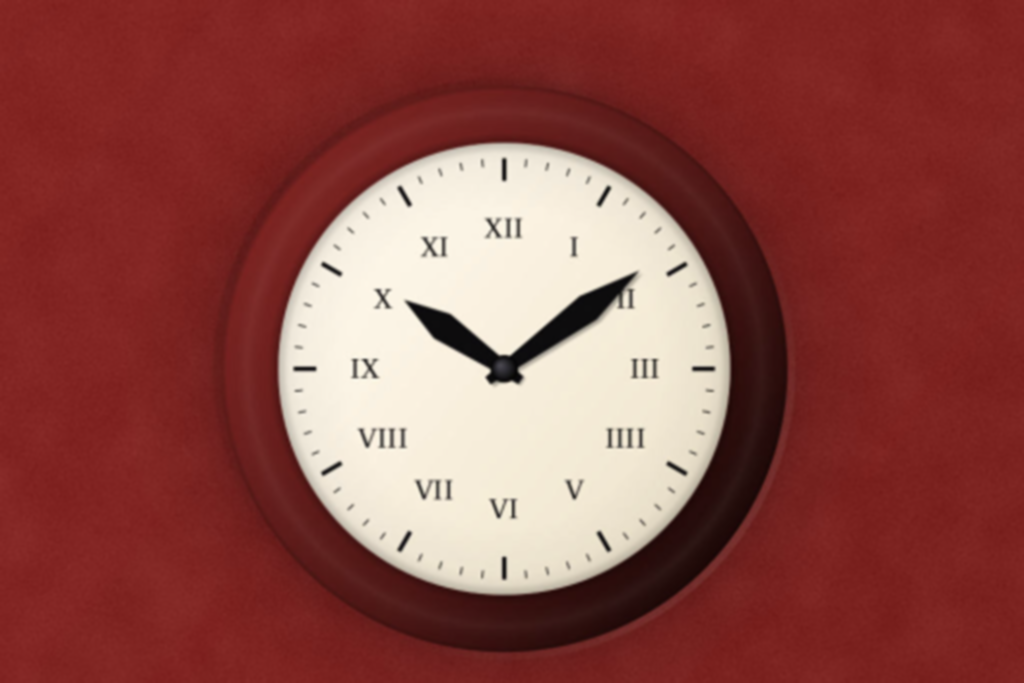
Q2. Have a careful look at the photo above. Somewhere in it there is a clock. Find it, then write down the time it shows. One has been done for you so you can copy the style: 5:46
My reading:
10:09
